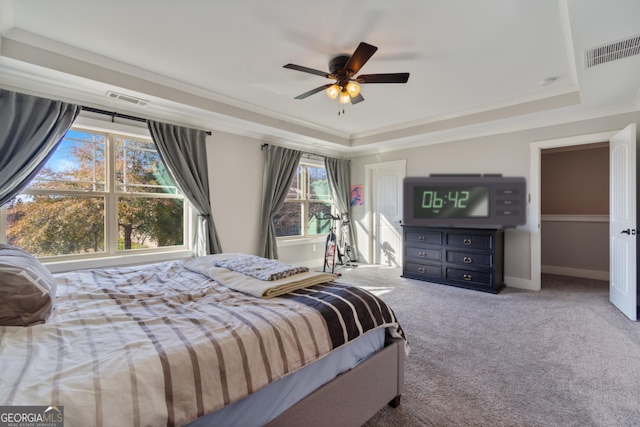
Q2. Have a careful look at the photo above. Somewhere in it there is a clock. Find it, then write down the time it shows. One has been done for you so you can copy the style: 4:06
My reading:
6:42
